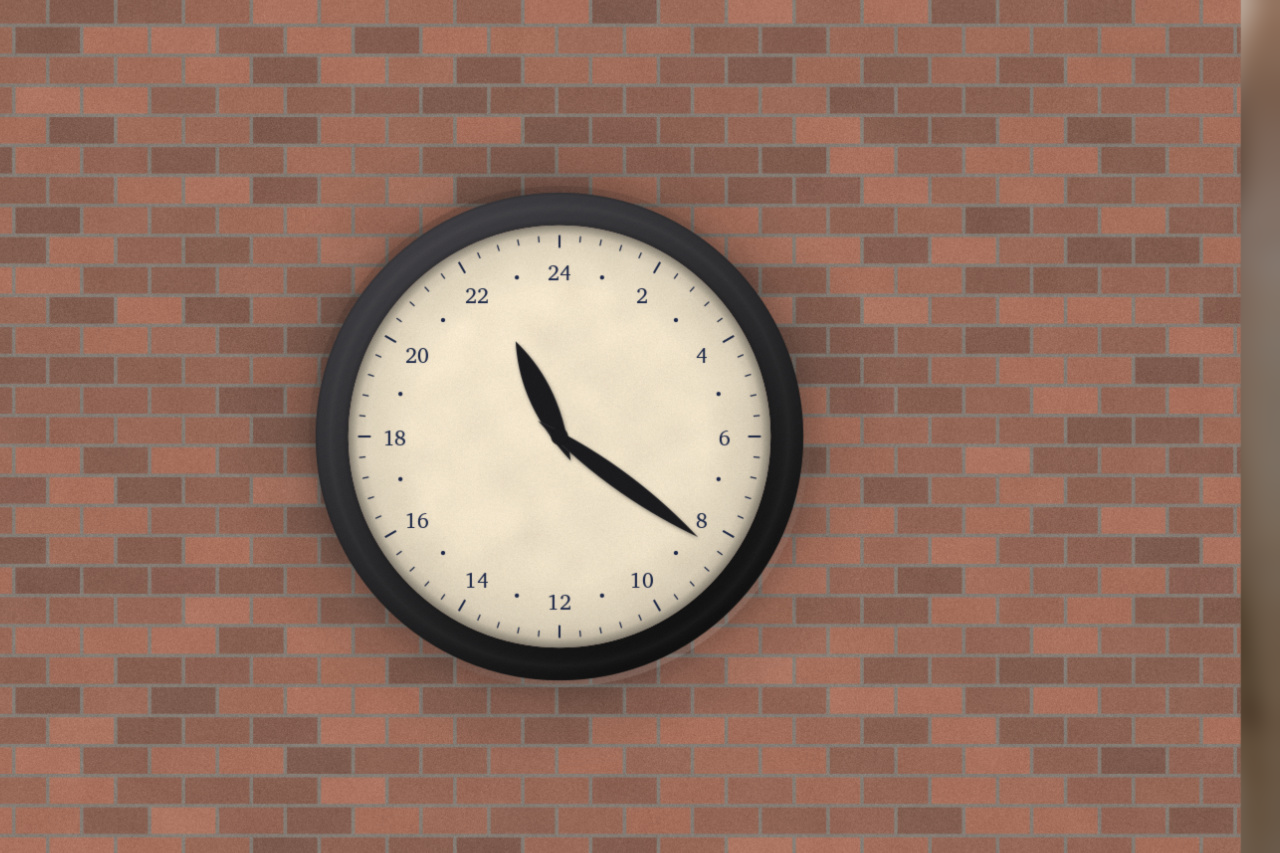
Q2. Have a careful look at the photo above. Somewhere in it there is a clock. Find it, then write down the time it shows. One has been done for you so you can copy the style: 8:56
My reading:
22:21
